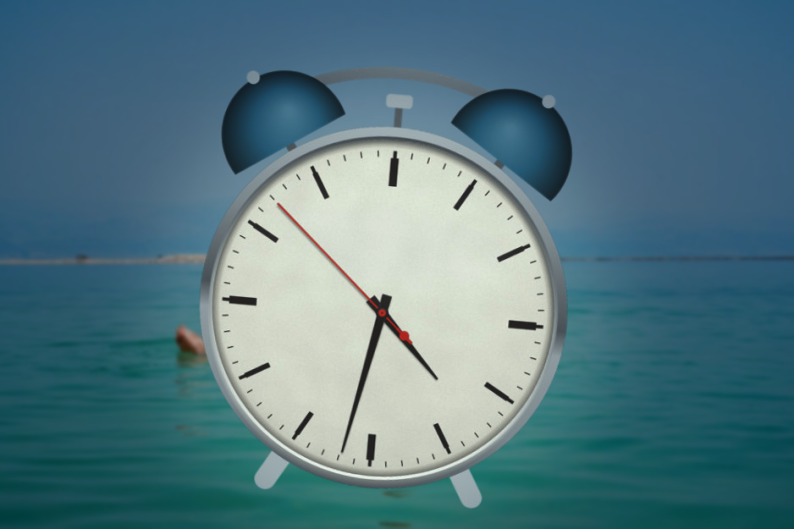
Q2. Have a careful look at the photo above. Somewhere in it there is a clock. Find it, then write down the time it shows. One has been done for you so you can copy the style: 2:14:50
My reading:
4:31:52
